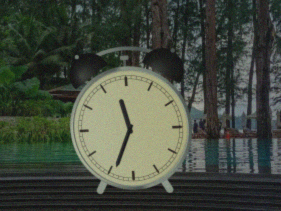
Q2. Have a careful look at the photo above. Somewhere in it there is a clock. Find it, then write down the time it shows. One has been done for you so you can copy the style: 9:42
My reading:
11:34
